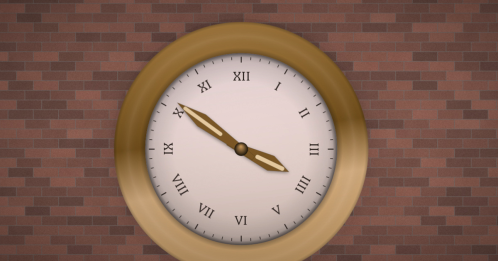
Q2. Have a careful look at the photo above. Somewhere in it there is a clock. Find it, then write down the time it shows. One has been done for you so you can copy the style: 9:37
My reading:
3:51
